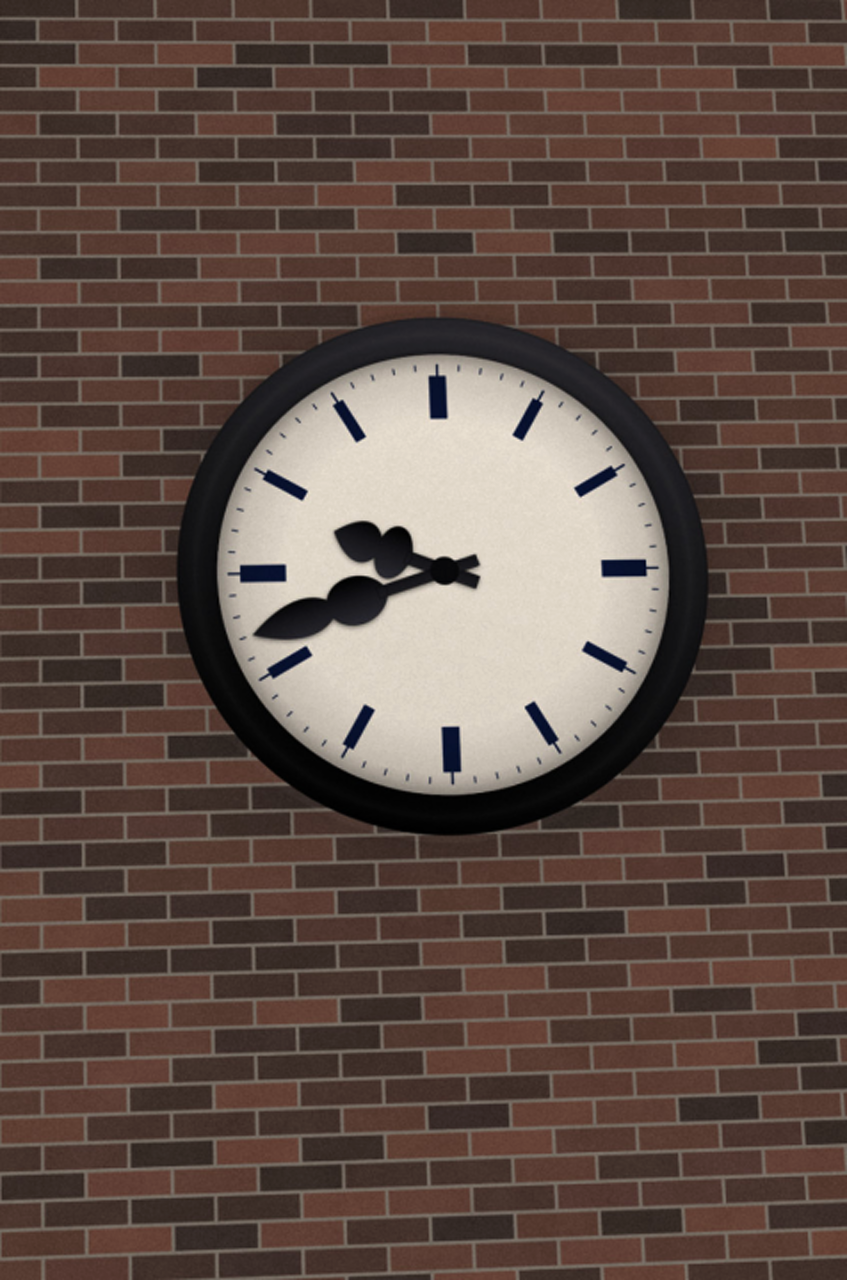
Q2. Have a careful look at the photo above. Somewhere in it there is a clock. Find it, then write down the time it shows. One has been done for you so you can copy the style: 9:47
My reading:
9:42
